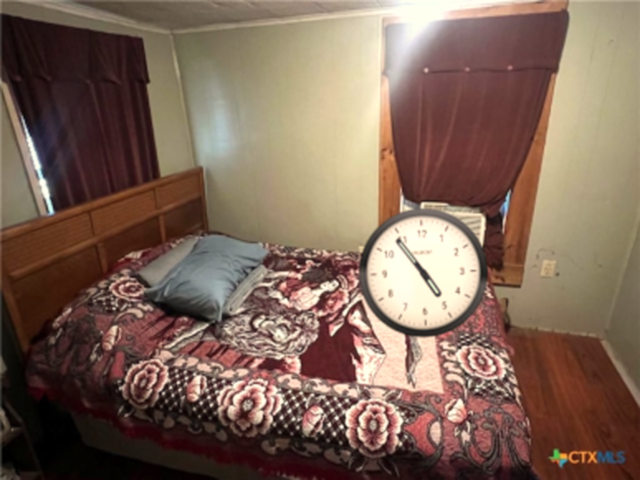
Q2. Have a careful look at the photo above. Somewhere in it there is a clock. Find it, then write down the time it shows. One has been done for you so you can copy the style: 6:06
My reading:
4:54
